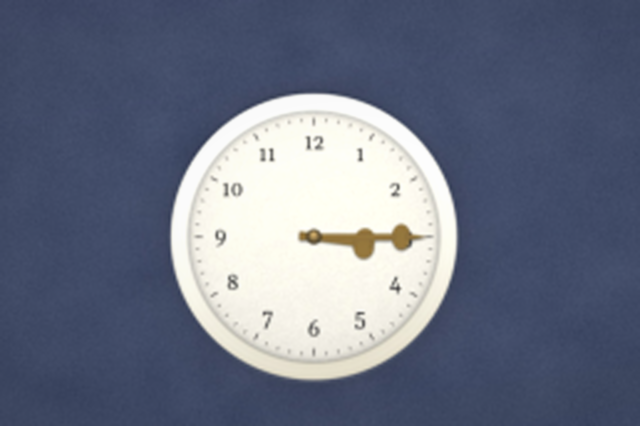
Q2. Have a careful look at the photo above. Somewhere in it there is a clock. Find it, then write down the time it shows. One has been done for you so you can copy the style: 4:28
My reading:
3:15
